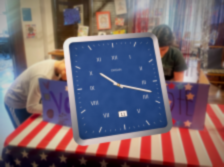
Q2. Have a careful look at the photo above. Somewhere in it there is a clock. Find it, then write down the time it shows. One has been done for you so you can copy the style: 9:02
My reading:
10:18
